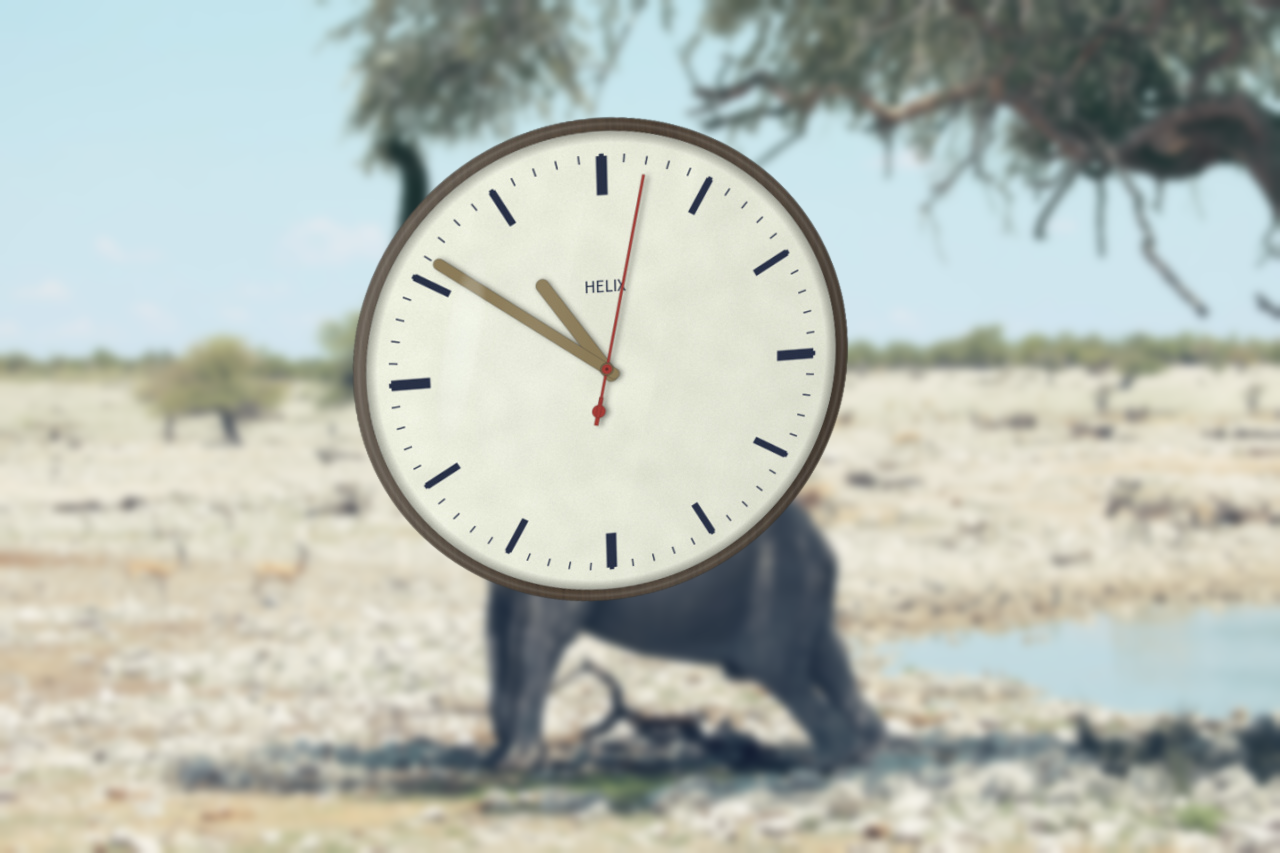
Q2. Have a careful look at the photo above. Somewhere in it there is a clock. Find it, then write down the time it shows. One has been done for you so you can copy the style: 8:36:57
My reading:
10:51:02
